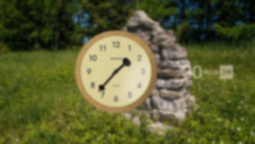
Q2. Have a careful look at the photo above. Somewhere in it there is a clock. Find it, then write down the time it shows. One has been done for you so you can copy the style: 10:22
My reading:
1:37
